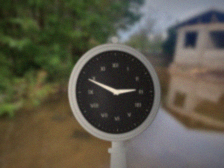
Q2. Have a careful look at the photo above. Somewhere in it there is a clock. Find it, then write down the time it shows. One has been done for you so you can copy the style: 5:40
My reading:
2:49
